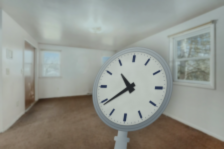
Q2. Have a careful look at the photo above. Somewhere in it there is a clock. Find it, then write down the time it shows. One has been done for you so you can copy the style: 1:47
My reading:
10:39
